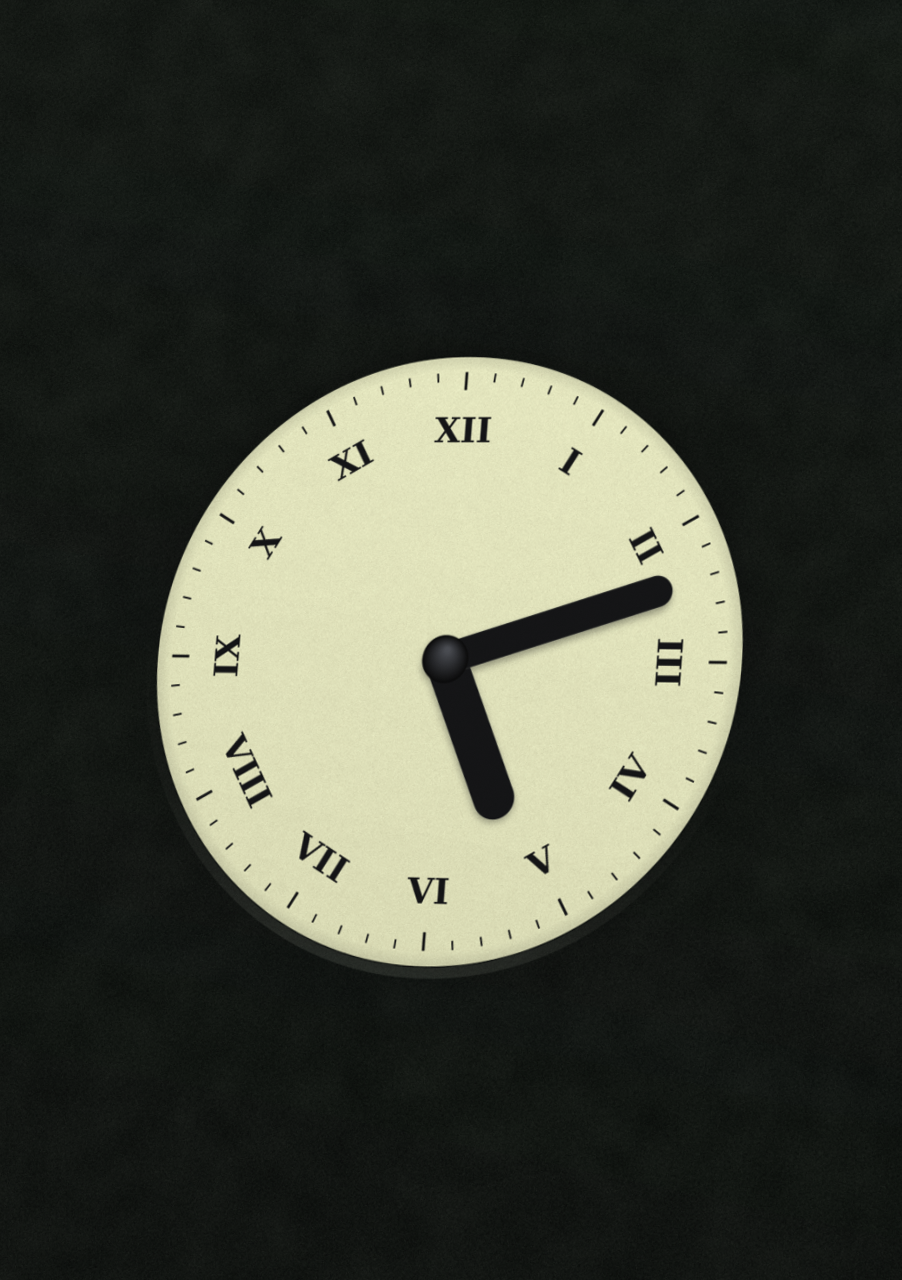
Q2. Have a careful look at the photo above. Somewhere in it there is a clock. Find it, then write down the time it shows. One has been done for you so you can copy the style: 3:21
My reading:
5:12
